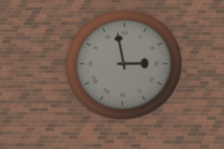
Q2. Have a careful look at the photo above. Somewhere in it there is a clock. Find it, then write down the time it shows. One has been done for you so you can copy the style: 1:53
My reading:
2:58
